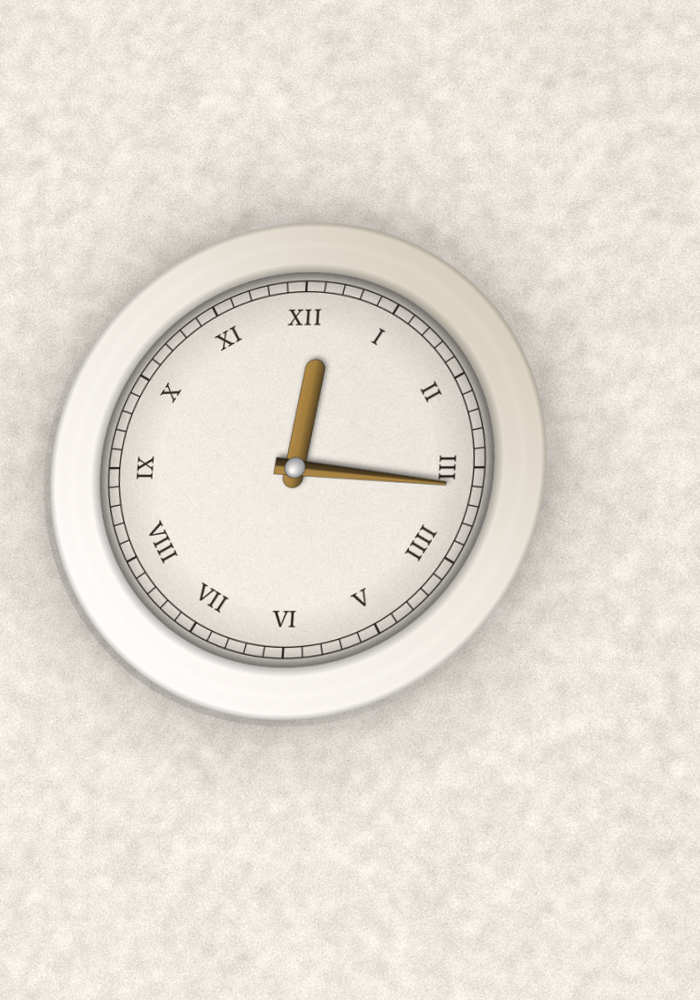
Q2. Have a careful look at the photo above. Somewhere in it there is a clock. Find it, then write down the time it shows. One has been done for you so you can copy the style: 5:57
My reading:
12:16
